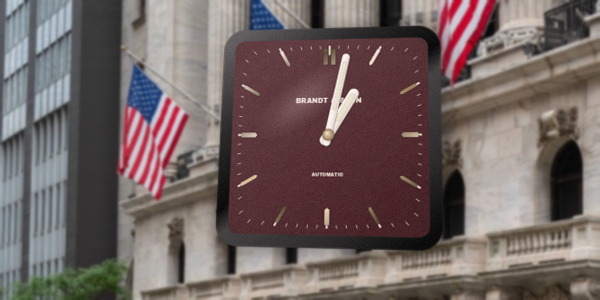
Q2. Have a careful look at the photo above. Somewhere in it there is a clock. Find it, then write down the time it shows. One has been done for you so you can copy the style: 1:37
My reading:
1:02
